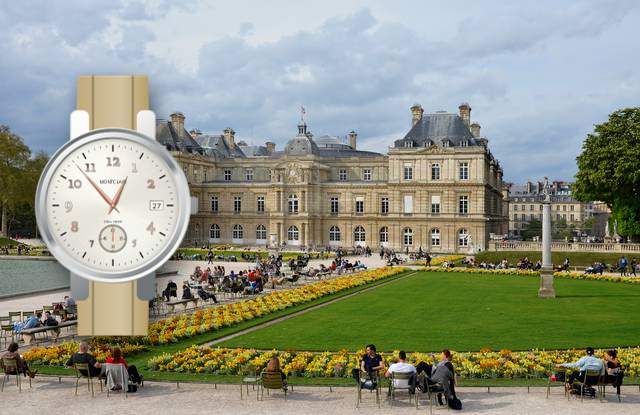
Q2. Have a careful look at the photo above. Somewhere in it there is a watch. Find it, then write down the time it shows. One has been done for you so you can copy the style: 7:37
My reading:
12:53
